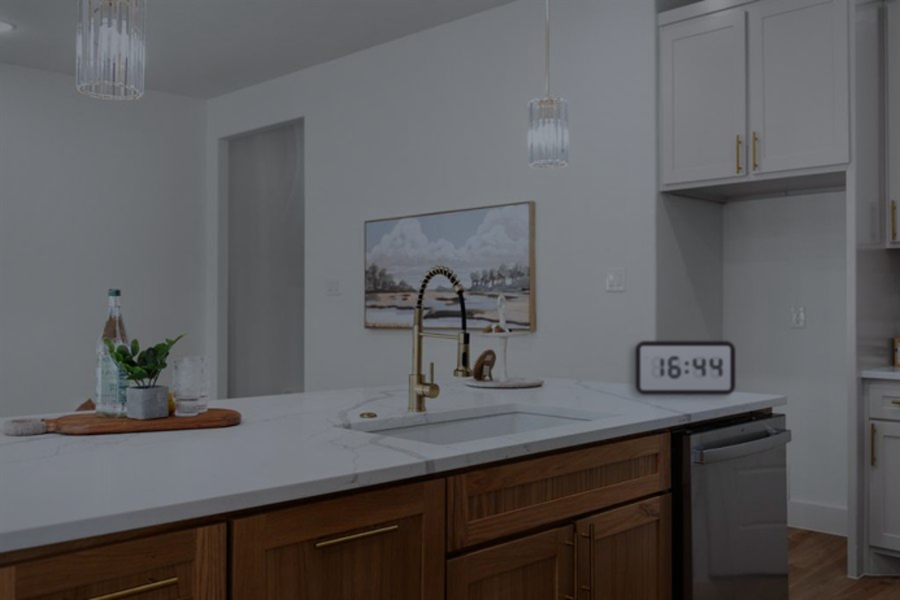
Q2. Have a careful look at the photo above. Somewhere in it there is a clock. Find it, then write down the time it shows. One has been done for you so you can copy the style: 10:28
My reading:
16:44
